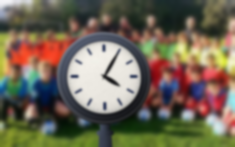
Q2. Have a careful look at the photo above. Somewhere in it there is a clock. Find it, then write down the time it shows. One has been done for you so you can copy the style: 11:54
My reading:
4:05
